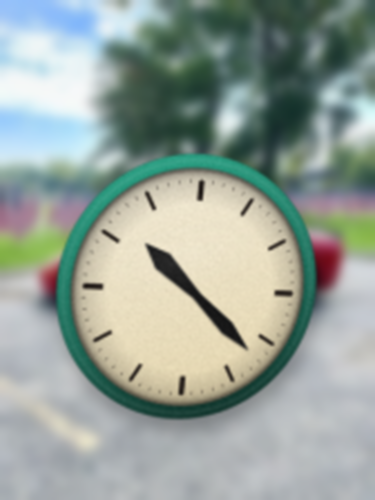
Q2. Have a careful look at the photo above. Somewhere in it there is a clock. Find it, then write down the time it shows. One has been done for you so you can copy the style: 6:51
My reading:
10:22
